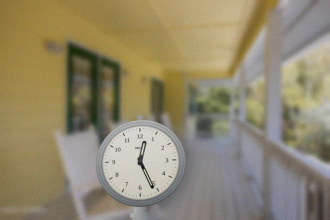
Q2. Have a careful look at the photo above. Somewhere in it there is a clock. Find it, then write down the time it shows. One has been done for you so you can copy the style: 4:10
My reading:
12:26
